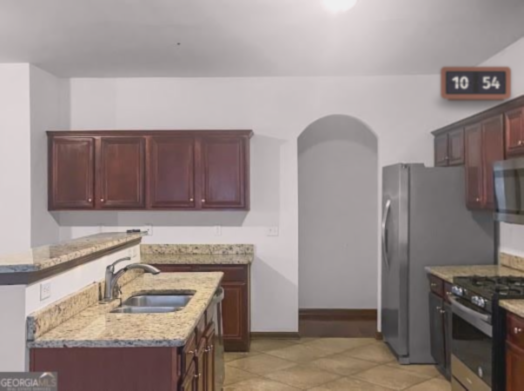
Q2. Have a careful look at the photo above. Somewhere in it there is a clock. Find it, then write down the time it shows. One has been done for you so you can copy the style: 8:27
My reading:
10:54
